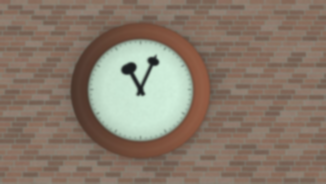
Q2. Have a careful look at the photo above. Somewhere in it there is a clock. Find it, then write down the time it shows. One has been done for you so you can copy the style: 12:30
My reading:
11:04
